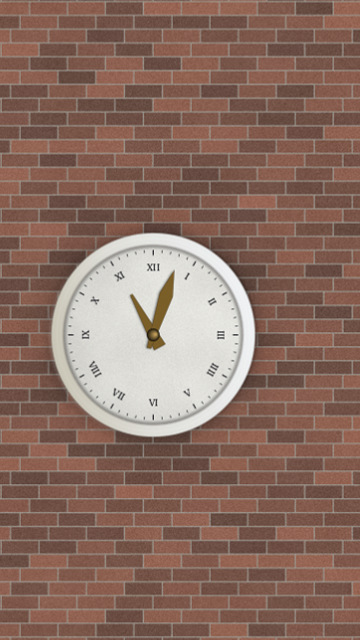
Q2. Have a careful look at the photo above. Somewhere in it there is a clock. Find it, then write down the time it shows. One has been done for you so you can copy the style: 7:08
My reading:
11:03
